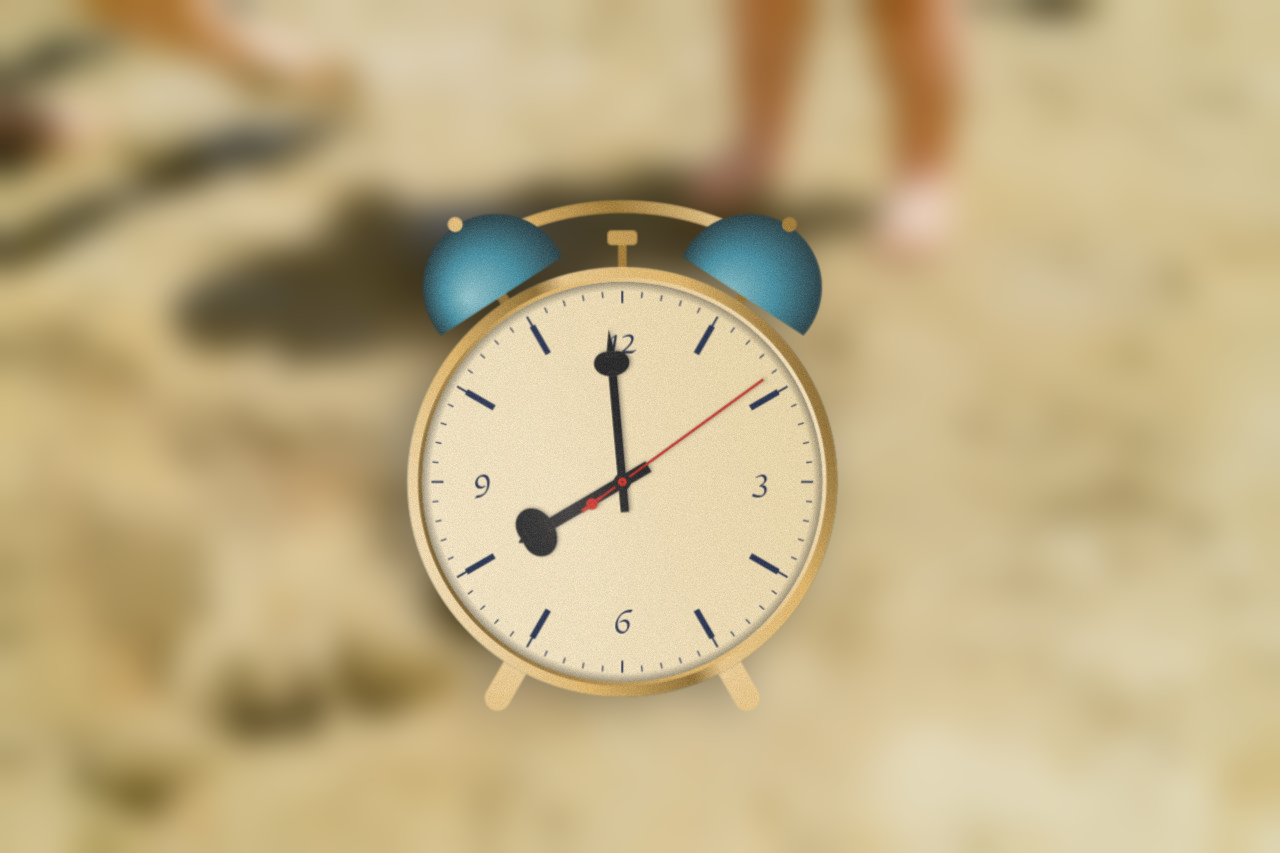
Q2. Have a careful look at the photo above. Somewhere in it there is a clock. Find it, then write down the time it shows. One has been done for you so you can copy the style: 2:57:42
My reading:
7:59:09
